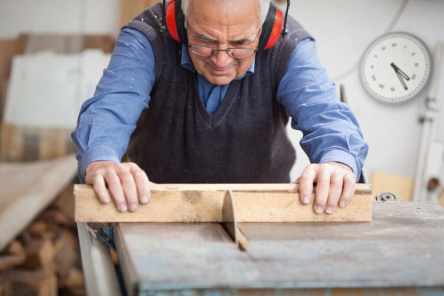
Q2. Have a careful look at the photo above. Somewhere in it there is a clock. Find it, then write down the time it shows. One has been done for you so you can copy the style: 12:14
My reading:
4:25
